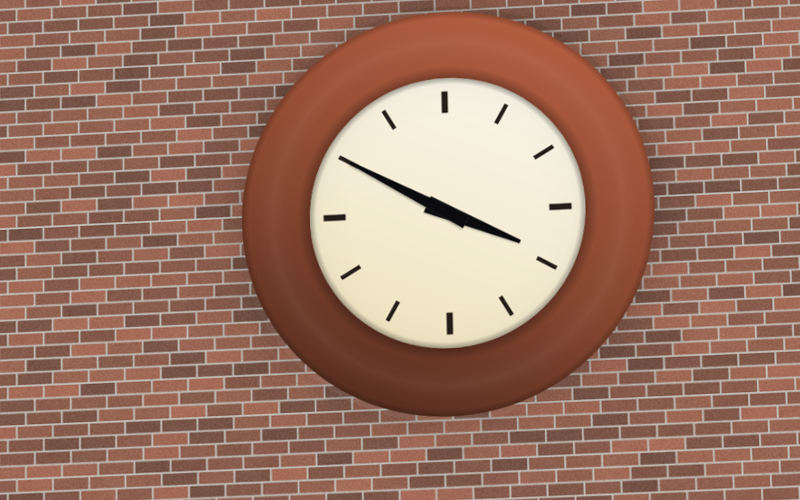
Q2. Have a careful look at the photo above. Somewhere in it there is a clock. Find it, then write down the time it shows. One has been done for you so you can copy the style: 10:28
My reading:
3:50
